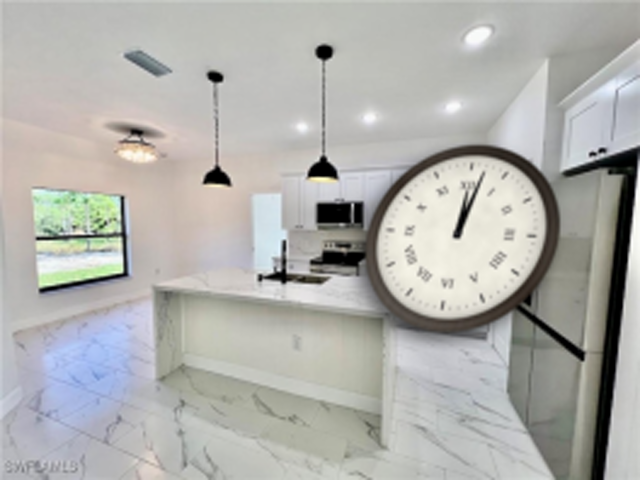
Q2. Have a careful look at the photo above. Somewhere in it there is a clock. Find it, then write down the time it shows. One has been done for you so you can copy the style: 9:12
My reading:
12:02
